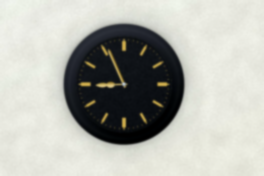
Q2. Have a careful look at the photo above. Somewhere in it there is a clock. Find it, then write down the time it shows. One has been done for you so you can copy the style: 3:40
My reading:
8:56
